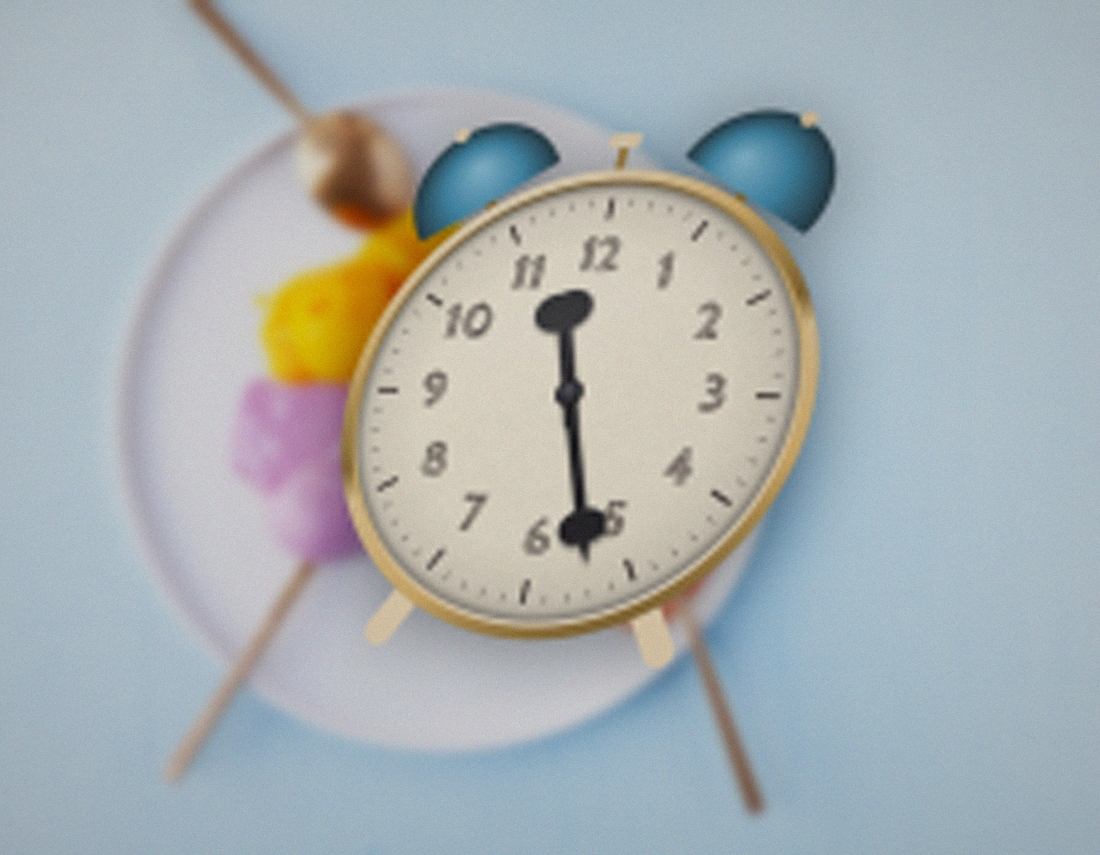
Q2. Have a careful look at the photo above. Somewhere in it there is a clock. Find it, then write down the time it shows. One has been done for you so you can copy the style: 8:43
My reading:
11:27
